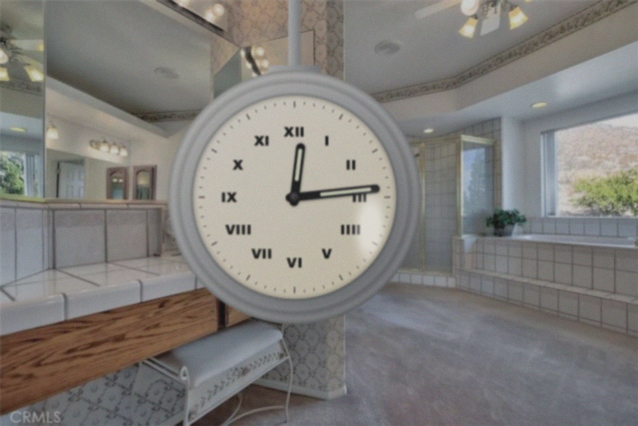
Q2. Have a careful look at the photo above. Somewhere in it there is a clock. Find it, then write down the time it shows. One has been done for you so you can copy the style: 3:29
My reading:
12:14
